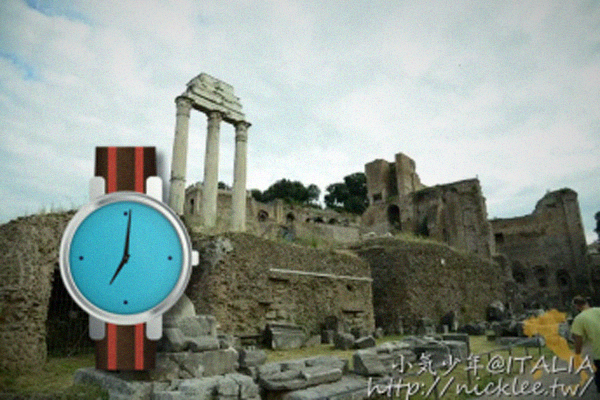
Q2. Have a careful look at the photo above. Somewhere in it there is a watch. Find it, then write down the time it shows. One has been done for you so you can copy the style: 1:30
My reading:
7:01
